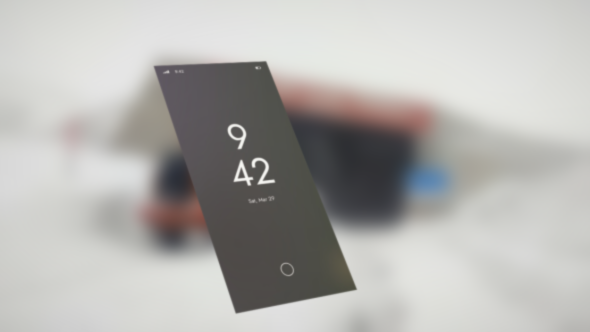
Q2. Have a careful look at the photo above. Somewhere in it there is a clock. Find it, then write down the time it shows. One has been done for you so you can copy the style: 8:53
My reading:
9:42
